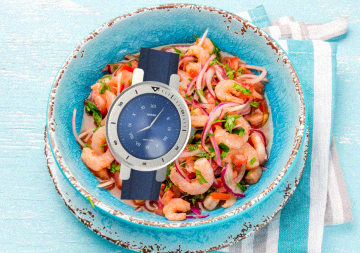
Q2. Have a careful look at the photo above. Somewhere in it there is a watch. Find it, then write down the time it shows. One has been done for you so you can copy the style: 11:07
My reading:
8:05
